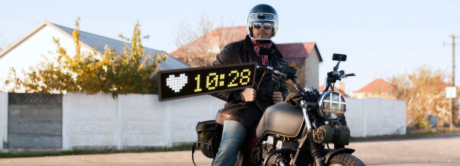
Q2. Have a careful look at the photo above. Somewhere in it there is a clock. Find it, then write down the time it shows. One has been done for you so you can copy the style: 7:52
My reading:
10:28
